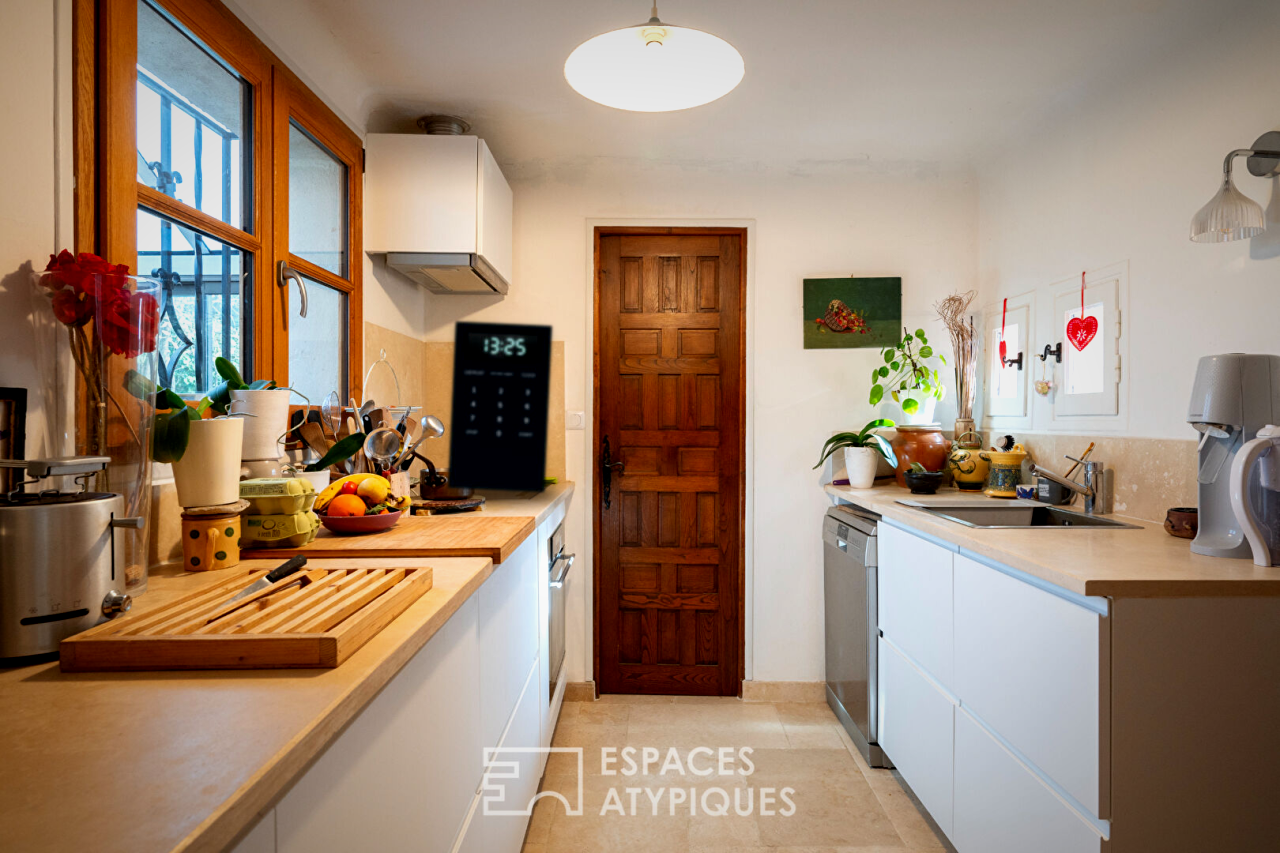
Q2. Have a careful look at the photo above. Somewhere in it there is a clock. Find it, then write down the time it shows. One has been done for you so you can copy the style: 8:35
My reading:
13:25
